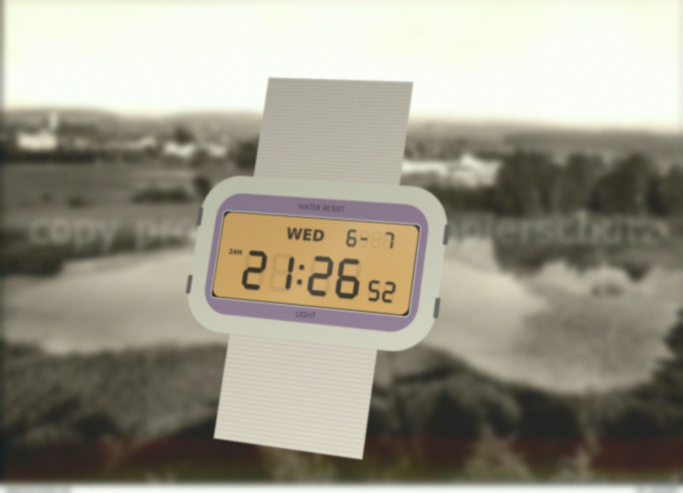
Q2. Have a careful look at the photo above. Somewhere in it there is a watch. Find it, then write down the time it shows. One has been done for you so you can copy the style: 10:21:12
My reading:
21:26:52
